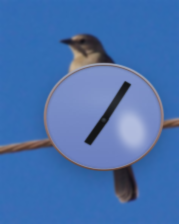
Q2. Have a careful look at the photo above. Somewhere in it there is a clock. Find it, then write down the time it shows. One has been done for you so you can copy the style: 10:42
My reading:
7:05
